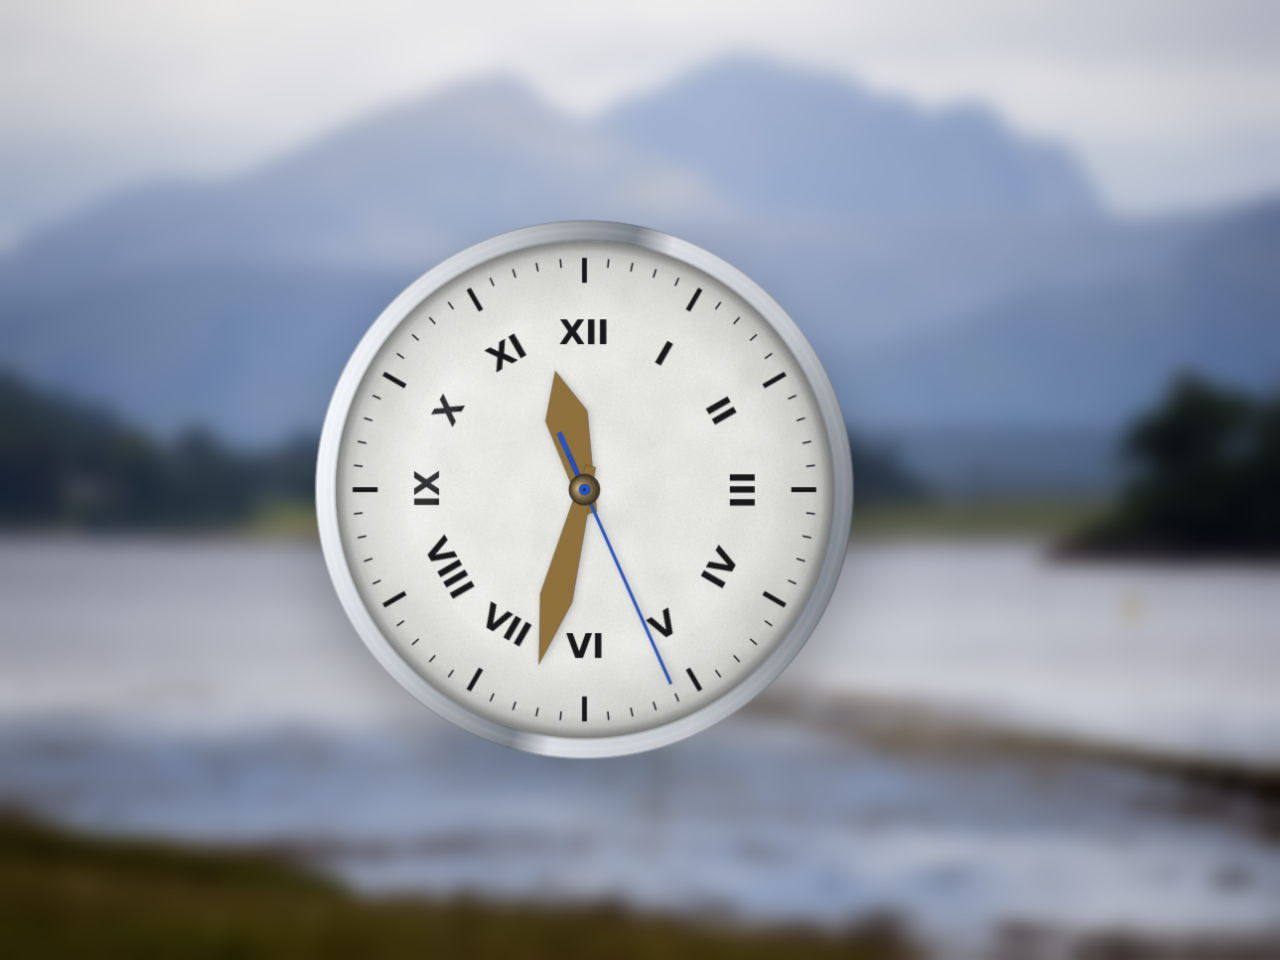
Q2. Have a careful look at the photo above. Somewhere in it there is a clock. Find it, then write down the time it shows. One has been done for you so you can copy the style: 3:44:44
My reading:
11:32:26
